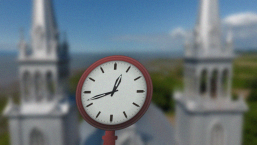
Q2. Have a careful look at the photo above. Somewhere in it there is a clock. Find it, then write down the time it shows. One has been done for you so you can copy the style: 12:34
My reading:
12:42
